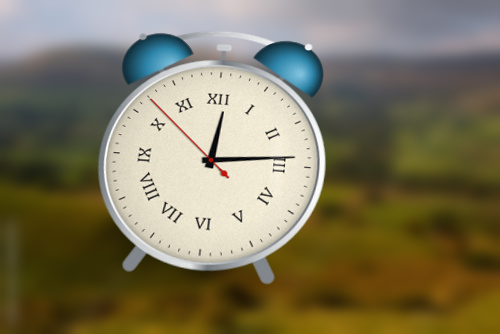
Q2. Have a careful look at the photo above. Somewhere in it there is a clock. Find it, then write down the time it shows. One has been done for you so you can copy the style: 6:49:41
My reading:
12:13:52
